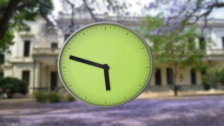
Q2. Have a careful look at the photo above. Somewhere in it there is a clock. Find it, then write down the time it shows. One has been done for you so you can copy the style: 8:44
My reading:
5:48
